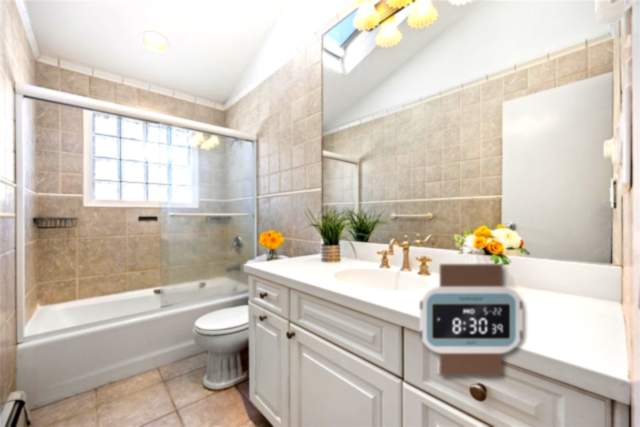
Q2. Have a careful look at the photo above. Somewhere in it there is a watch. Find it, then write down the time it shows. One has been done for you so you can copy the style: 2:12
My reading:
8:30
